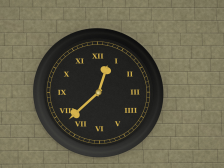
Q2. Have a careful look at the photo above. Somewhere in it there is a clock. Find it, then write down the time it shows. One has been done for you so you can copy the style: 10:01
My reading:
12:38
